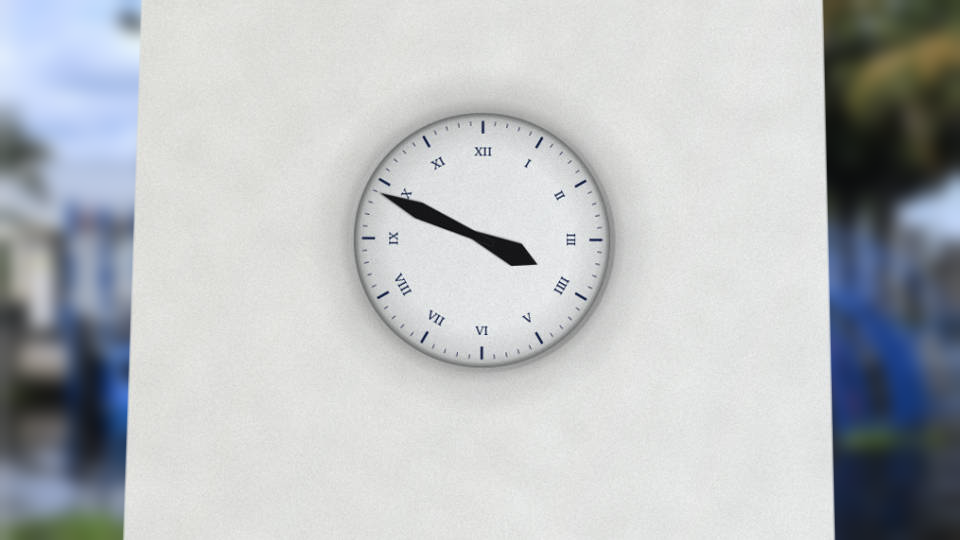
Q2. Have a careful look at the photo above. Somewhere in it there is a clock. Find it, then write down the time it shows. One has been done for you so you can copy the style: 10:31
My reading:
3:49
